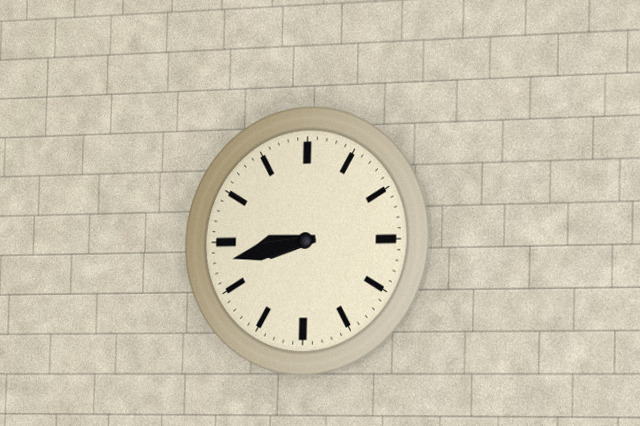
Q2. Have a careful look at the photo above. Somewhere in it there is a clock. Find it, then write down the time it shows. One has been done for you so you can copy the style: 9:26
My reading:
8:43
